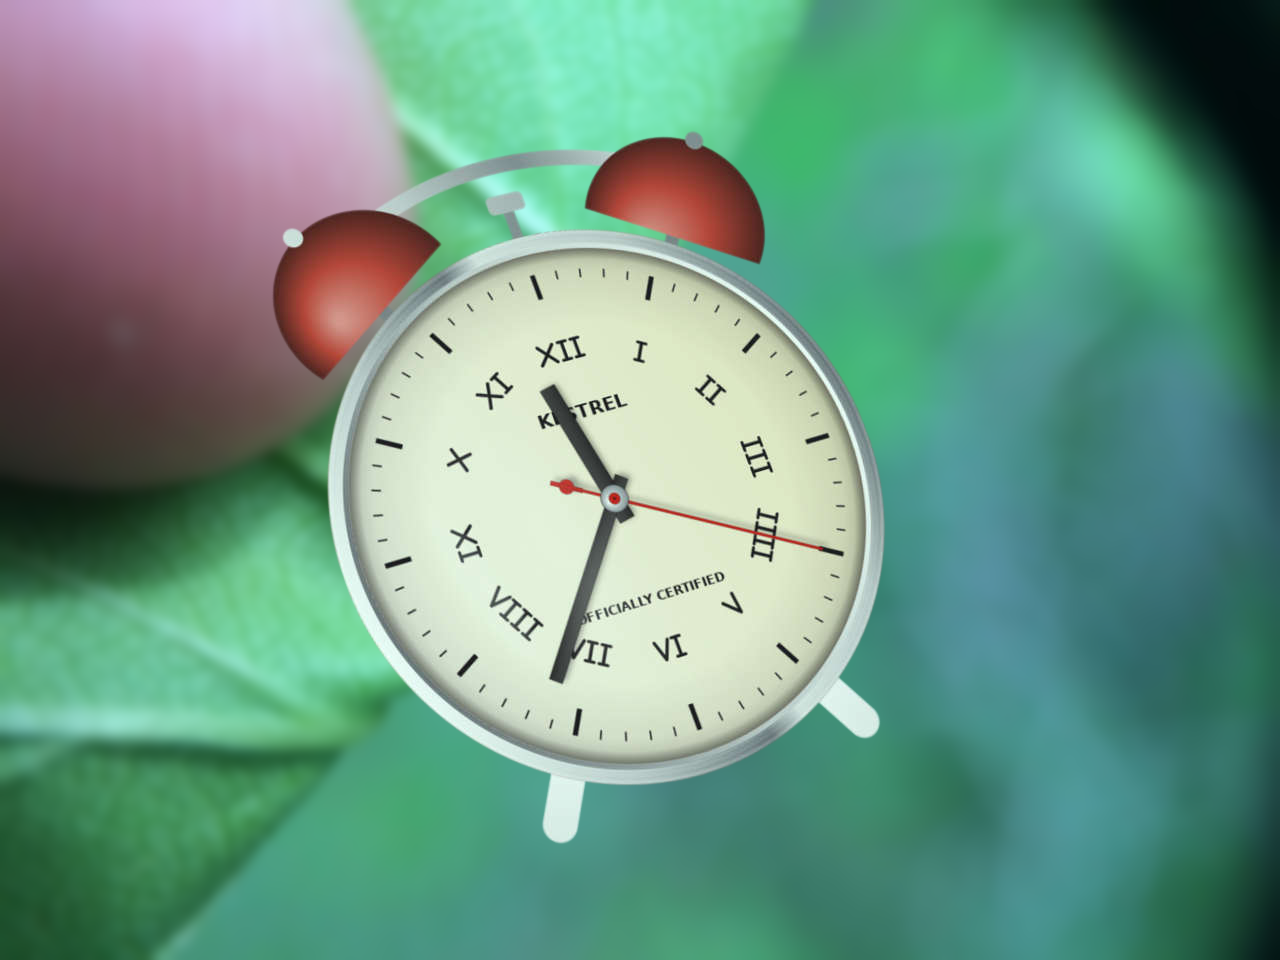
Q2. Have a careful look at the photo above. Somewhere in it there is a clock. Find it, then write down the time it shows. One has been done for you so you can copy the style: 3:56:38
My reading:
11:36:20
